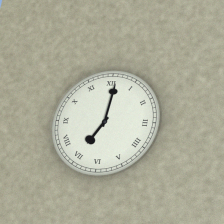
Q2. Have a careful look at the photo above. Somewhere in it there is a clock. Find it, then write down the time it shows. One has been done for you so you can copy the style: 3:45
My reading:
7:01
